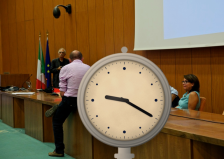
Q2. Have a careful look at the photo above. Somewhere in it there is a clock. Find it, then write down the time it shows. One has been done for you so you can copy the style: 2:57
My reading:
9:20
